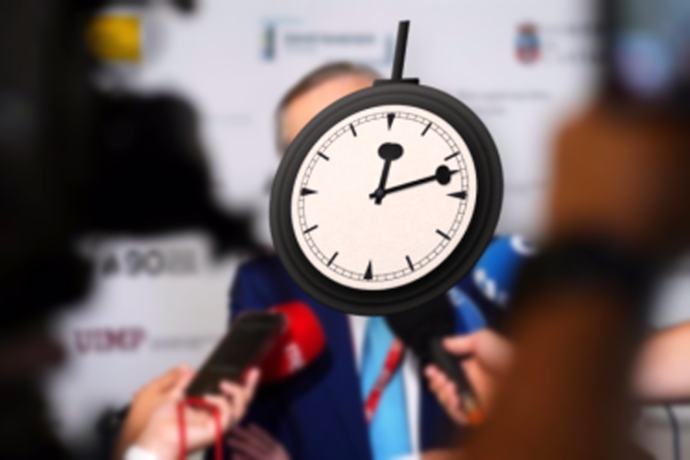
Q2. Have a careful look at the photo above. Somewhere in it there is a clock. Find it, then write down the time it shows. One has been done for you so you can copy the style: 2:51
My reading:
12:12
